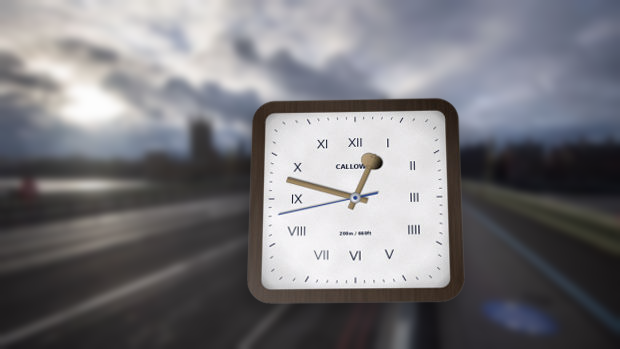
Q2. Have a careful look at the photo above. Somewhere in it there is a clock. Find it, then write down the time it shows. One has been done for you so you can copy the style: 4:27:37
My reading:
12:47:43
